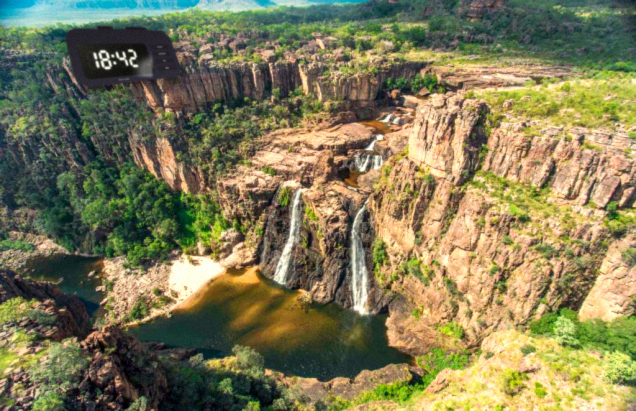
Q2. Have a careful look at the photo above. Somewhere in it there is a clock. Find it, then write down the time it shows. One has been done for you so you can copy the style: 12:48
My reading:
18:42
